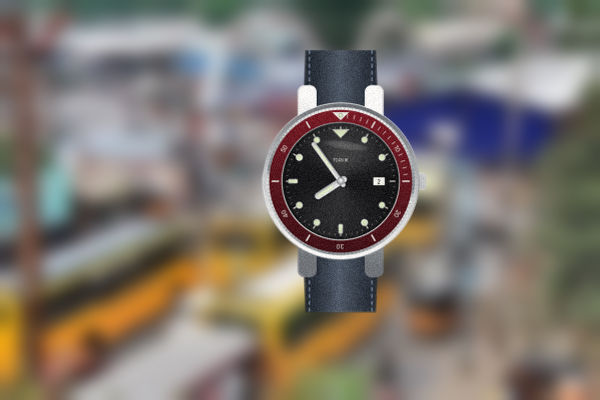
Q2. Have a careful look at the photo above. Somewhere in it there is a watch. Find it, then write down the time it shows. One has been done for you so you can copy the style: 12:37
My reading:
7:54
